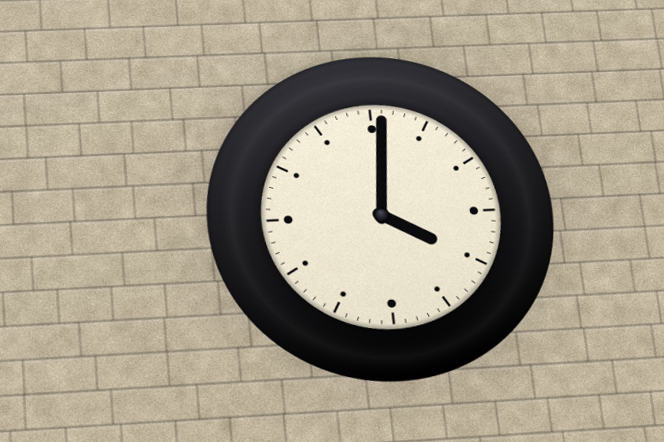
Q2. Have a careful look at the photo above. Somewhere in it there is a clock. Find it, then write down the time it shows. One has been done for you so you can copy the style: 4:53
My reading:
4:01
